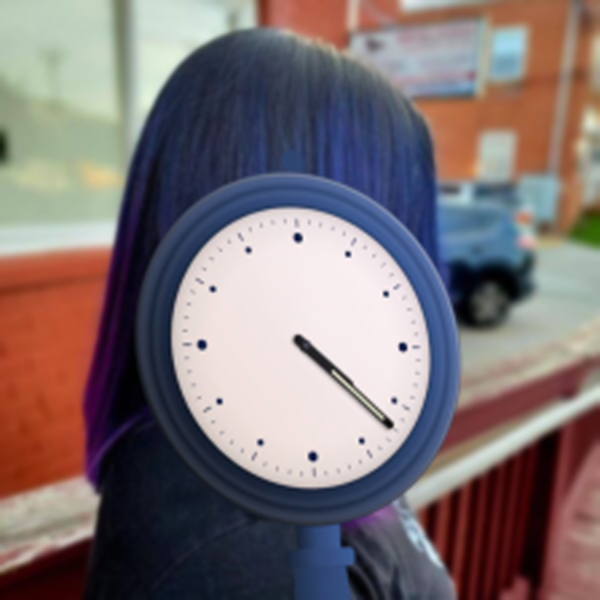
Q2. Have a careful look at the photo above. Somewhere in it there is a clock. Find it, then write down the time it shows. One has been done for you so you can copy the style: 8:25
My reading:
4:22
